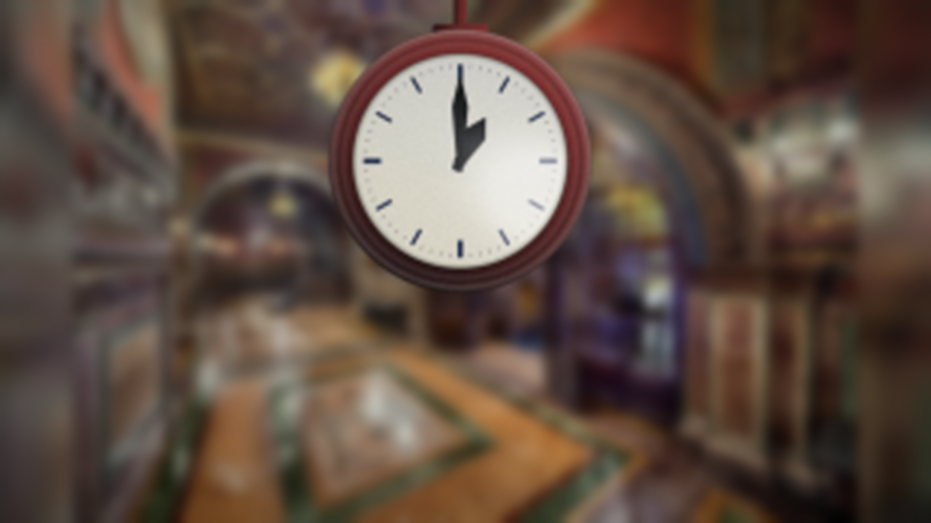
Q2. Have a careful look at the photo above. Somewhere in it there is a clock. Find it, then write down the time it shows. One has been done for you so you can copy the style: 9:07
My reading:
1:00
